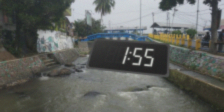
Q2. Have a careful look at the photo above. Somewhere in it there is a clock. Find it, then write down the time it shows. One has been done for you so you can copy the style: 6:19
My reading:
1:55
